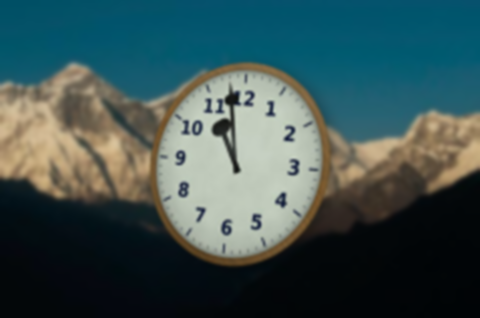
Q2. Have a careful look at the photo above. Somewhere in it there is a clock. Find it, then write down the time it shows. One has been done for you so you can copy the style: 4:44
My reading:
10:58
